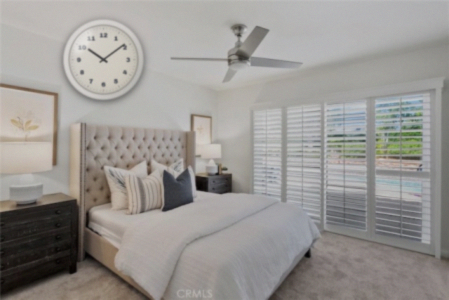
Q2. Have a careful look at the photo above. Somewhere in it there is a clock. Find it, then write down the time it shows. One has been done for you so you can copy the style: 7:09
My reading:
10:09
